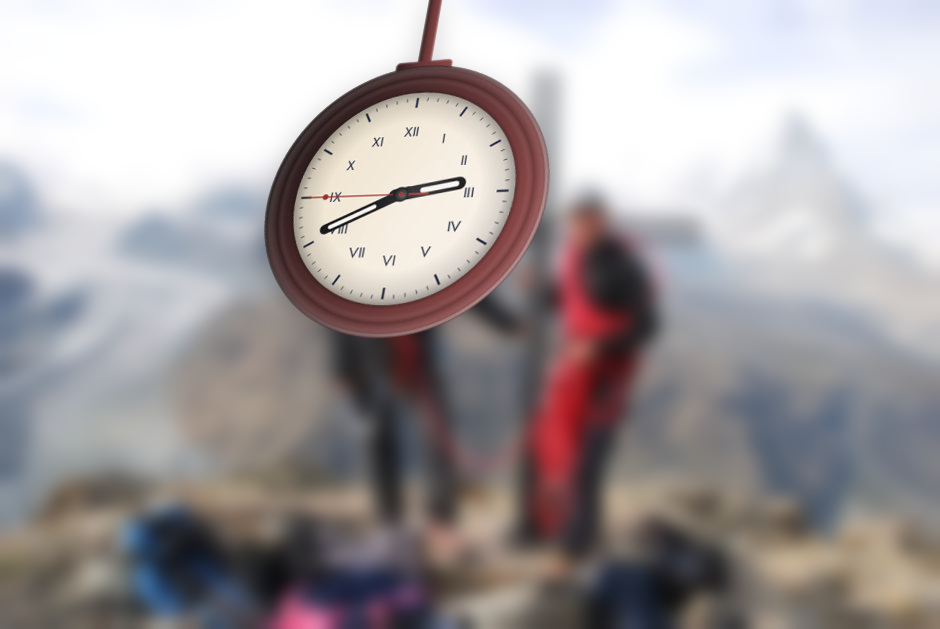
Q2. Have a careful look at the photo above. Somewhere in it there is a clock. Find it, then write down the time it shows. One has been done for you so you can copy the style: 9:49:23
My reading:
2:40:45
